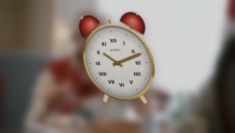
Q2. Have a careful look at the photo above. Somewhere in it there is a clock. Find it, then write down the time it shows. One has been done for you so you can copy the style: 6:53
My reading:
10:12
